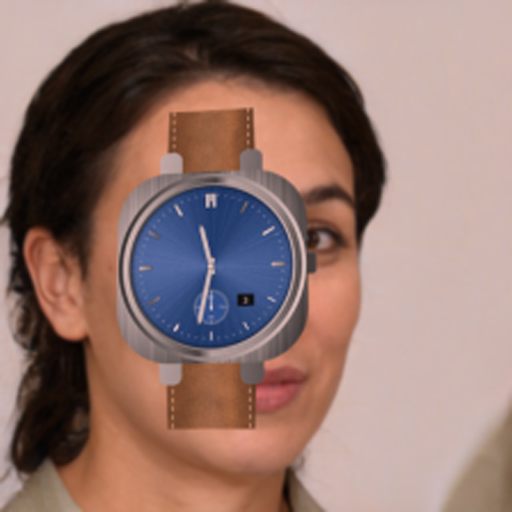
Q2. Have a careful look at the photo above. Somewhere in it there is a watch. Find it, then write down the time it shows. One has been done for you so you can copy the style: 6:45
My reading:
11:32
